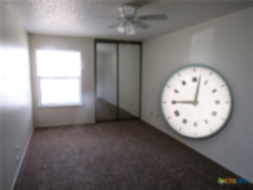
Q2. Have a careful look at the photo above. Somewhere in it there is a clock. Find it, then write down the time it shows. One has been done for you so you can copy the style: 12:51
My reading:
9:02
